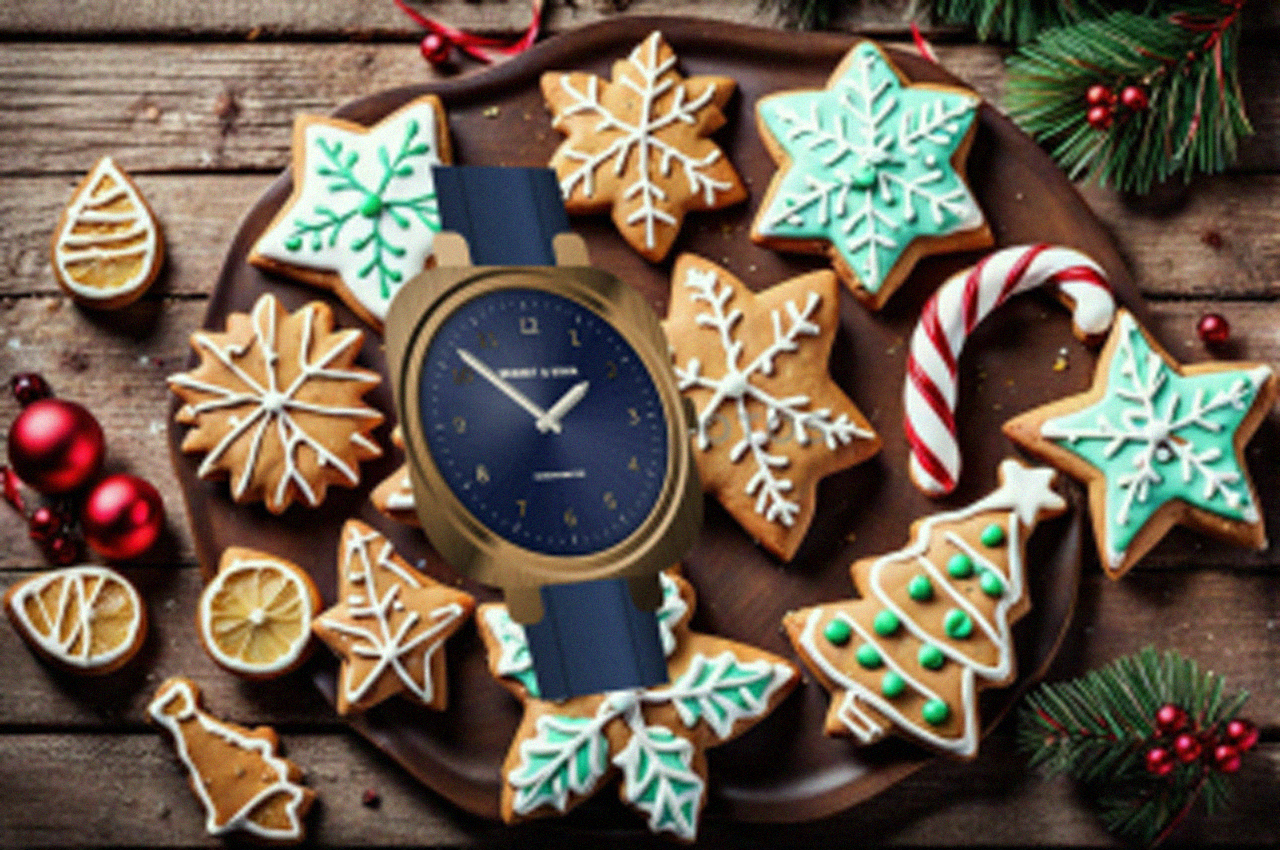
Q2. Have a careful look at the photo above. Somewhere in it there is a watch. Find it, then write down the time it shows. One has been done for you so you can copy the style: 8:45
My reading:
1:52
